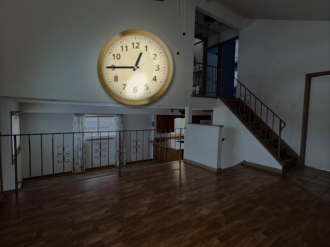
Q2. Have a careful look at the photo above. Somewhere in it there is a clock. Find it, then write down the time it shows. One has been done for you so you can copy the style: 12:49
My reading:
12:45
